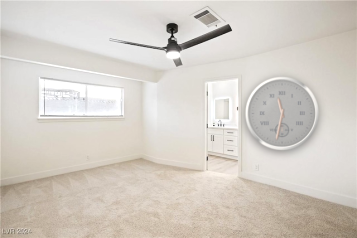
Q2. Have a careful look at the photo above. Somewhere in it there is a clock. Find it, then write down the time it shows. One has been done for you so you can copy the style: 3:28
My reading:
11:32
